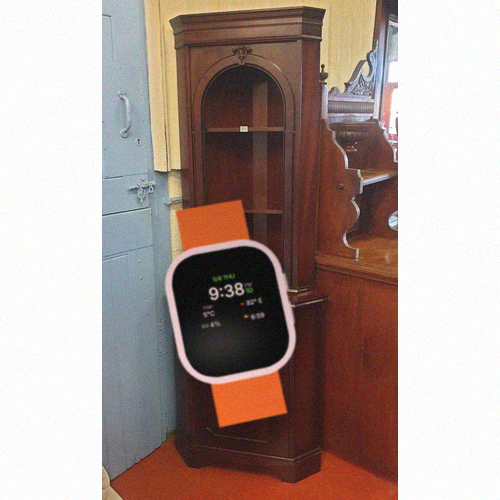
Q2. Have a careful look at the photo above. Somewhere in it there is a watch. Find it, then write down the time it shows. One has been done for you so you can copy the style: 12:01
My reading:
9:38
